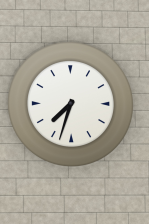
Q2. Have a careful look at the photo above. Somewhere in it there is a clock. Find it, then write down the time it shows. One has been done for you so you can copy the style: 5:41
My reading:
7:33
